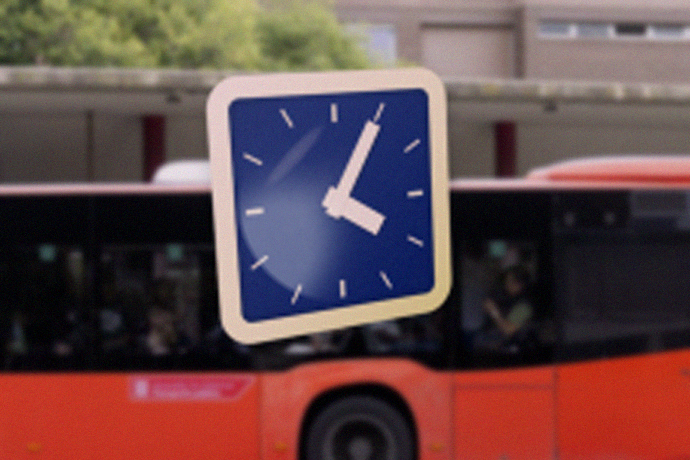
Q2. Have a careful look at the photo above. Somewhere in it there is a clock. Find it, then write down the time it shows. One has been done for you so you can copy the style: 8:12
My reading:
4:05
